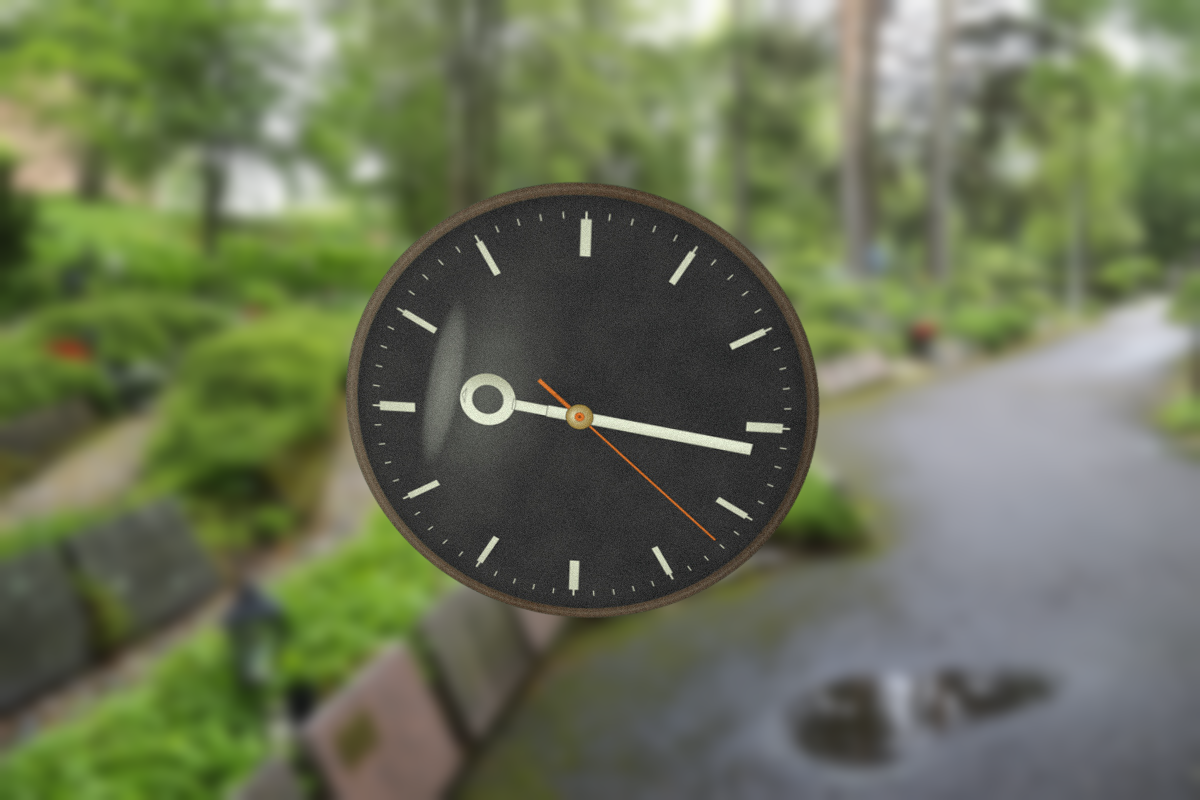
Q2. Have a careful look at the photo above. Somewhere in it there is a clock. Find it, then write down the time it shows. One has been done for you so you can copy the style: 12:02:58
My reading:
9:16:22
